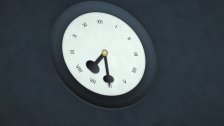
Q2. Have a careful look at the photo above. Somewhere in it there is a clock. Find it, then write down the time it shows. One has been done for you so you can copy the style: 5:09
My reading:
7:30
